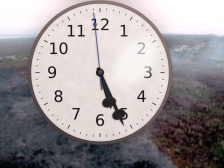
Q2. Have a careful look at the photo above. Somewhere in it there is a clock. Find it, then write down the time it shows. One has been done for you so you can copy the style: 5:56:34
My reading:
5:25:59
